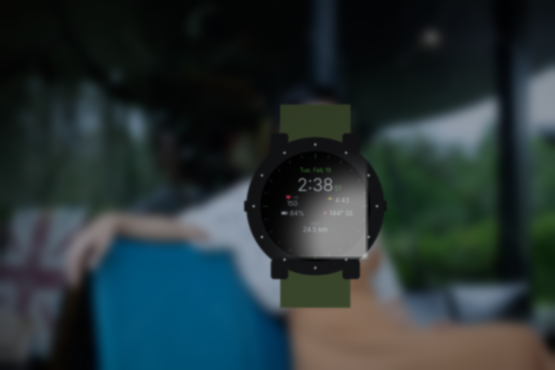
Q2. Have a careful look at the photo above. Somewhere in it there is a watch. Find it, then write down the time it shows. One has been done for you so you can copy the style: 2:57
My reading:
2:38
